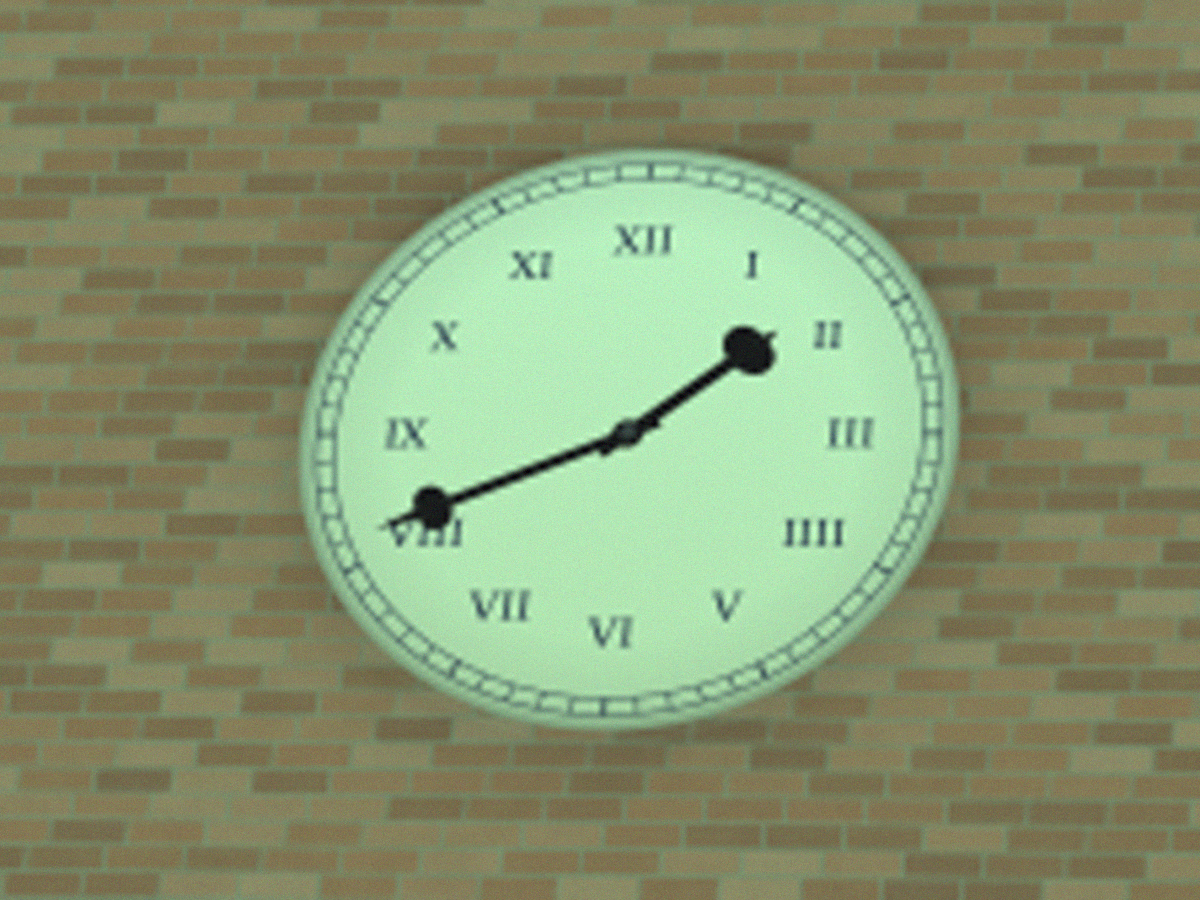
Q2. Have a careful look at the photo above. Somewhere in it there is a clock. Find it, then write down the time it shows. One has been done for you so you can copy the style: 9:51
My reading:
1:41
